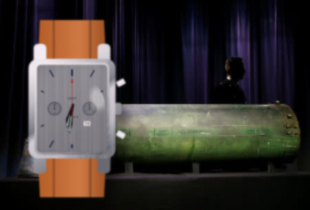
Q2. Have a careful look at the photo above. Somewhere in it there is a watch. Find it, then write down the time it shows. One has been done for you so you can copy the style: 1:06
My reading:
6:31
